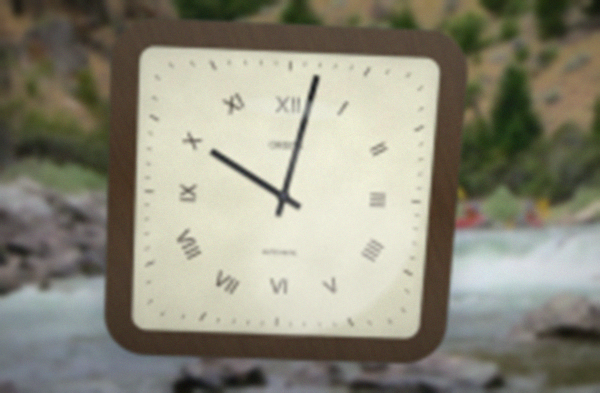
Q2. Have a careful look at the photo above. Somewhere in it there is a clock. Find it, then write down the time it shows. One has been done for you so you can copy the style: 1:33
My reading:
10:02
